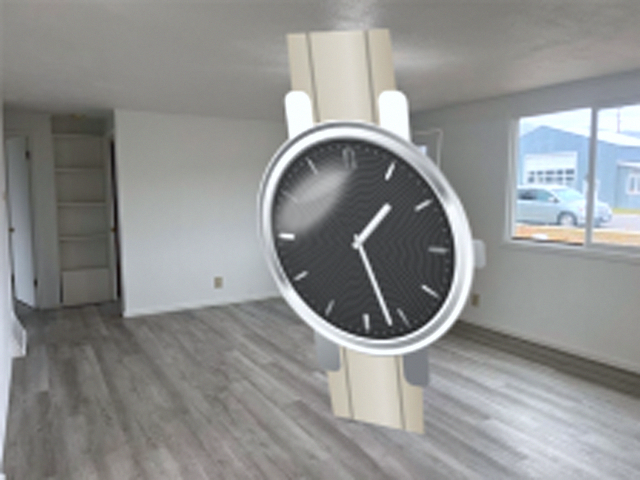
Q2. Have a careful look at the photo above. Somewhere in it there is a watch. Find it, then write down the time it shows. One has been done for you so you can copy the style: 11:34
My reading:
1:27
